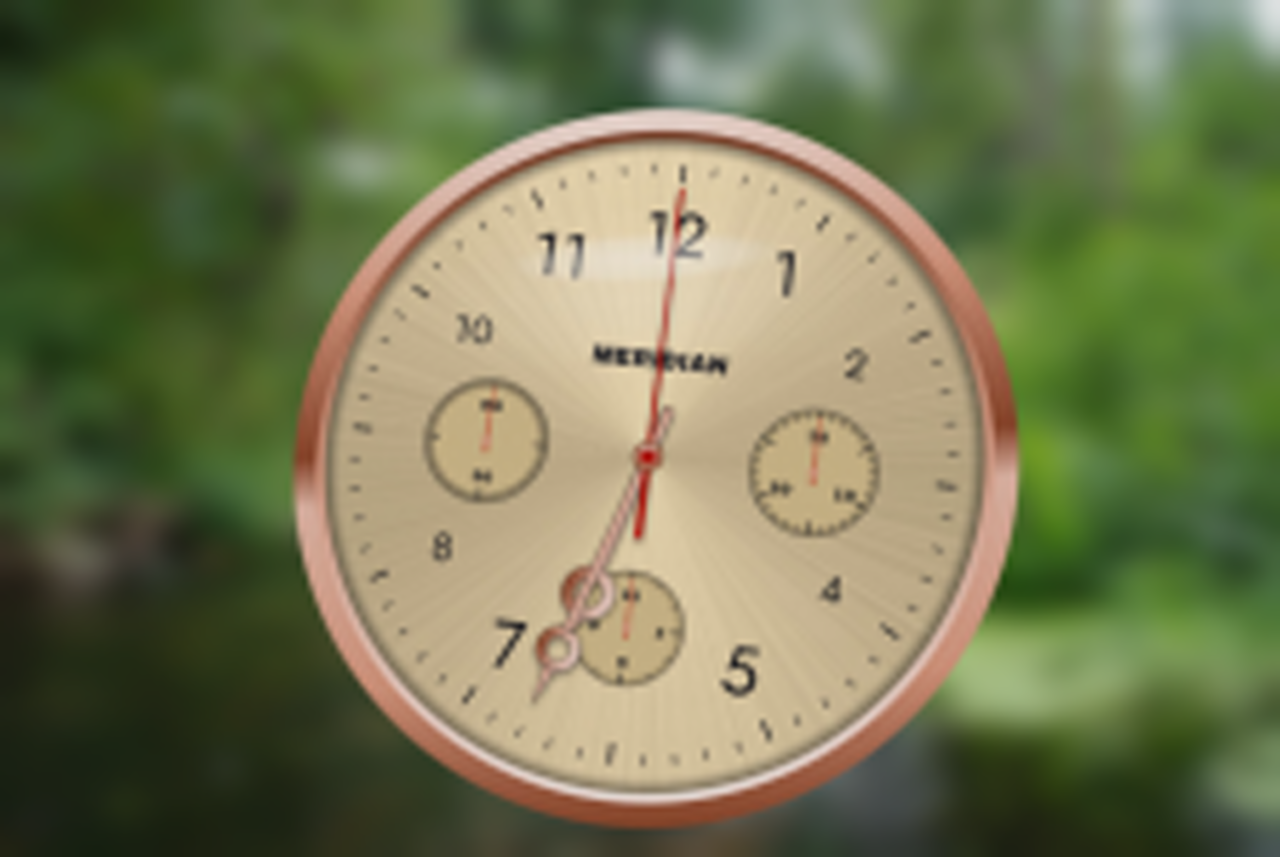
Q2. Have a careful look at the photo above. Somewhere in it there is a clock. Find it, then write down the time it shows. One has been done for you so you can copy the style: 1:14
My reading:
6:33
